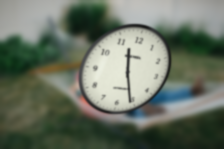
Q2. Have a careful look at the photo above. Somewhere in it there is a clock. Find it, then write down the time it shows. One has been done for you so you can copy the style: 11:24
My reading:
11:26
